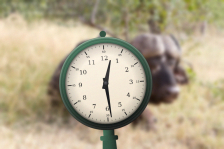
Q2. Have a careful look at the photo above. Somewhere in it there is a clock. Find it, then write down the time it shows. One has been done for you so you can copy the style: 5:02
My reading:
12:29
